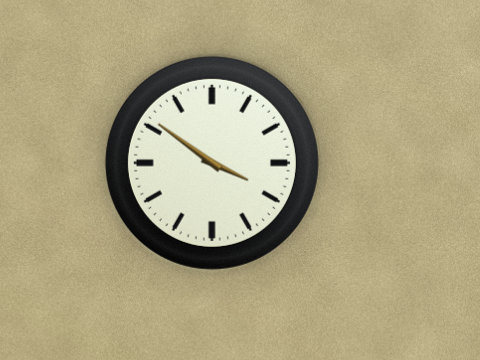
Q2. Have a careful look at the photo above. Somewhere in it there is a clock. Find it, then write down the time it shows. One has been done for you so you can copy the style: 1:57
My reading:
3:51
